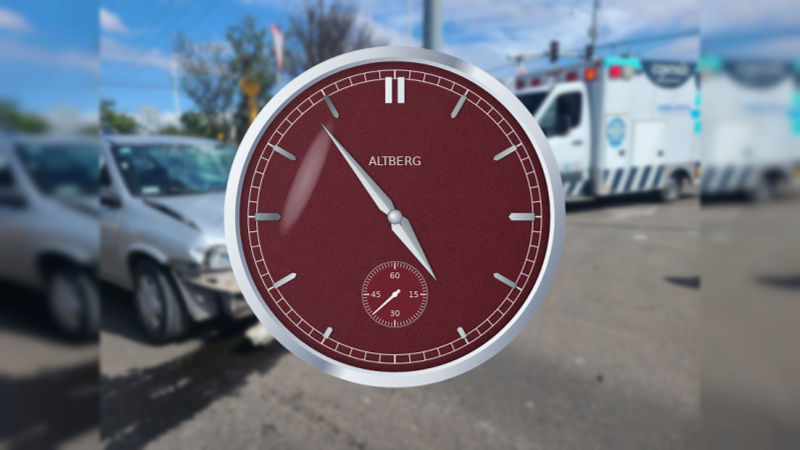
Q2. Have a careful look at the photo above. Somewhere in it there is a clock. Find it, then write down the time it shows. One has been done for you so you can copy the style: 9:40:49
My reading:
4:53:38
